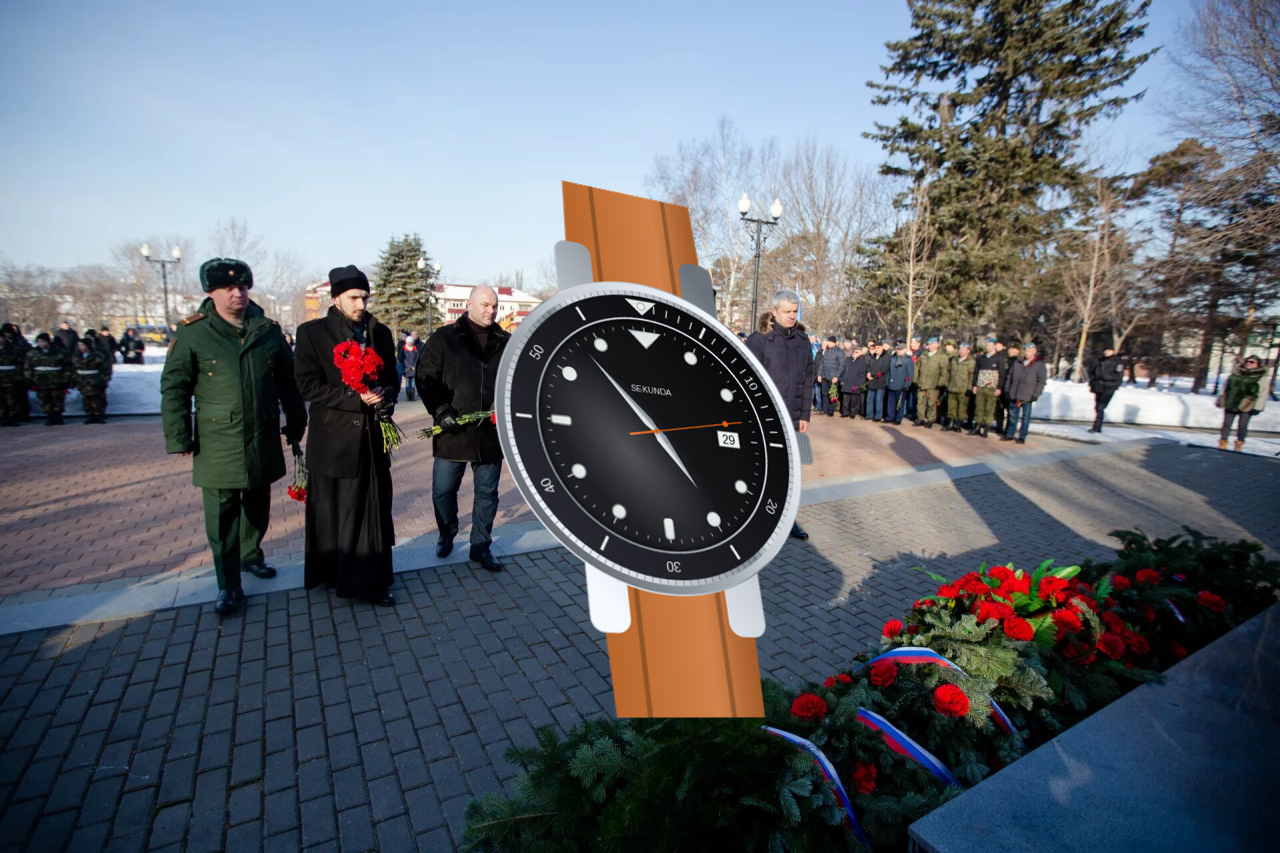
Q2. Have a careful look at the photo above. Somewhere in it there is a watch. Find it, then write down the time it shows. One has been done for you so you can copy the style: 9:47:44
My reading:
4:53:13
